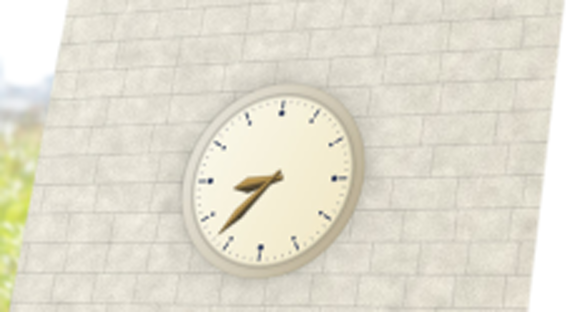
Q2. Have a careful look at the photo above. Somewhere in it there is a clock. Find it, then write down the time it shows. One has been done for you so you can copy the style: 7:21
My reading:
8:37
